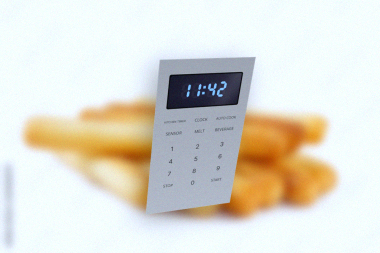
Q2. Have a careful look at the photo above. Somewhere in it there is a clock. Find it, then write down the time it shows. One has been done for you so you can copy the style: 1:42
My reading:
11:42
